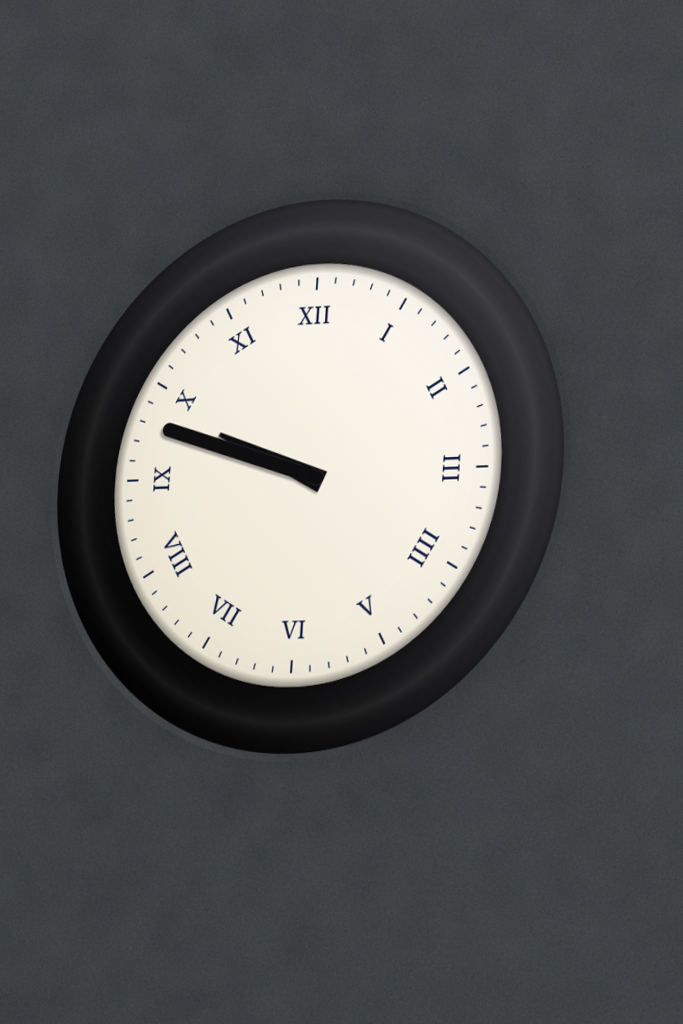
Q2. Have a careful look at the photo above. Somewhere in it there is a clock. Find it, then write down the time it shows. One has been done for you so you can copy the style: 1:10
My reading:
9:48
